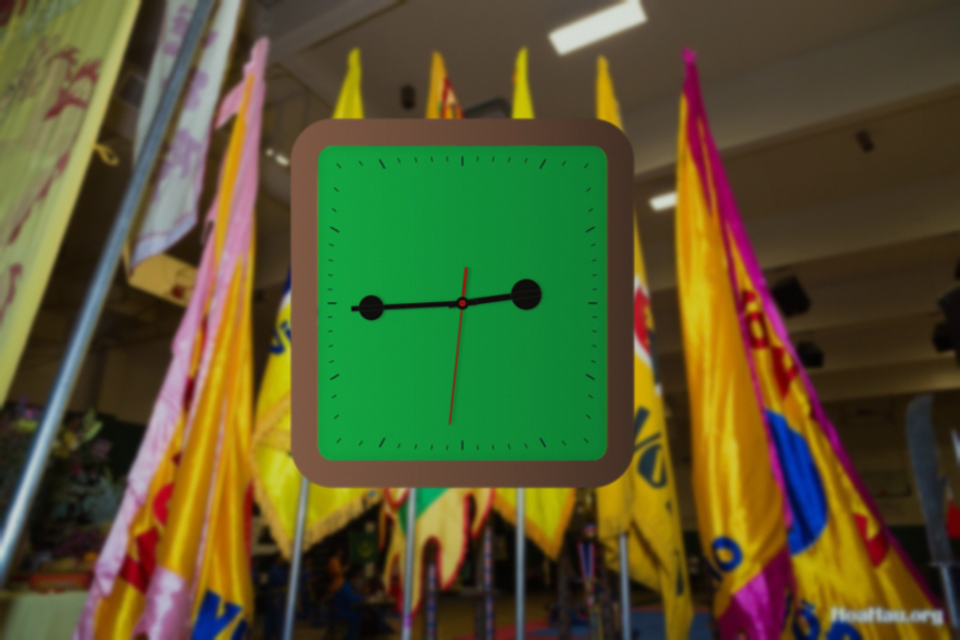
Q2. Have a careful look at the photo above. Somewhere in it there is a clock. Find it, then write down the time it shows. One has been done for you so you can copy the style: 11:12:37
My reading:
2:44:31
